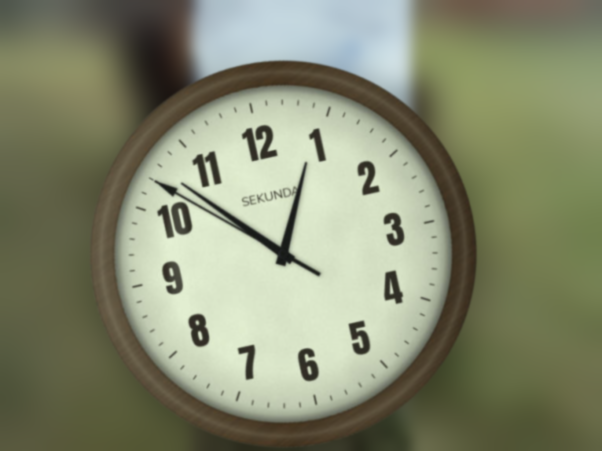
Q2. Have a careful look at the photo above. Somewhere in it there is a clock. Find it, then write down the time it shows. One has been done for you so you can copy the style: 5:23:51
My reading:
12:52:52
